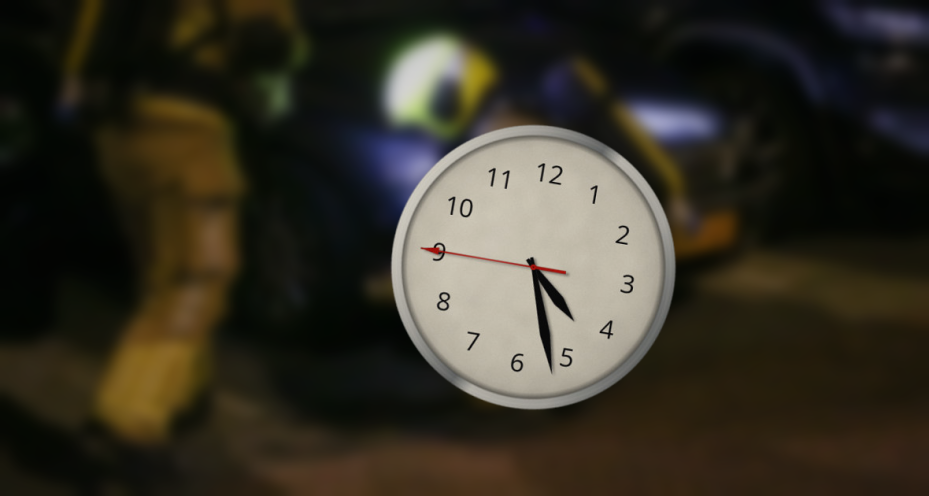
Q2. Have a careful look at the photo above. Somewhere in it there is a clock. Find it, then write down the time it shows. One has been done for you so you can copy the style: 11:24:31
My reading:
4:26:45
